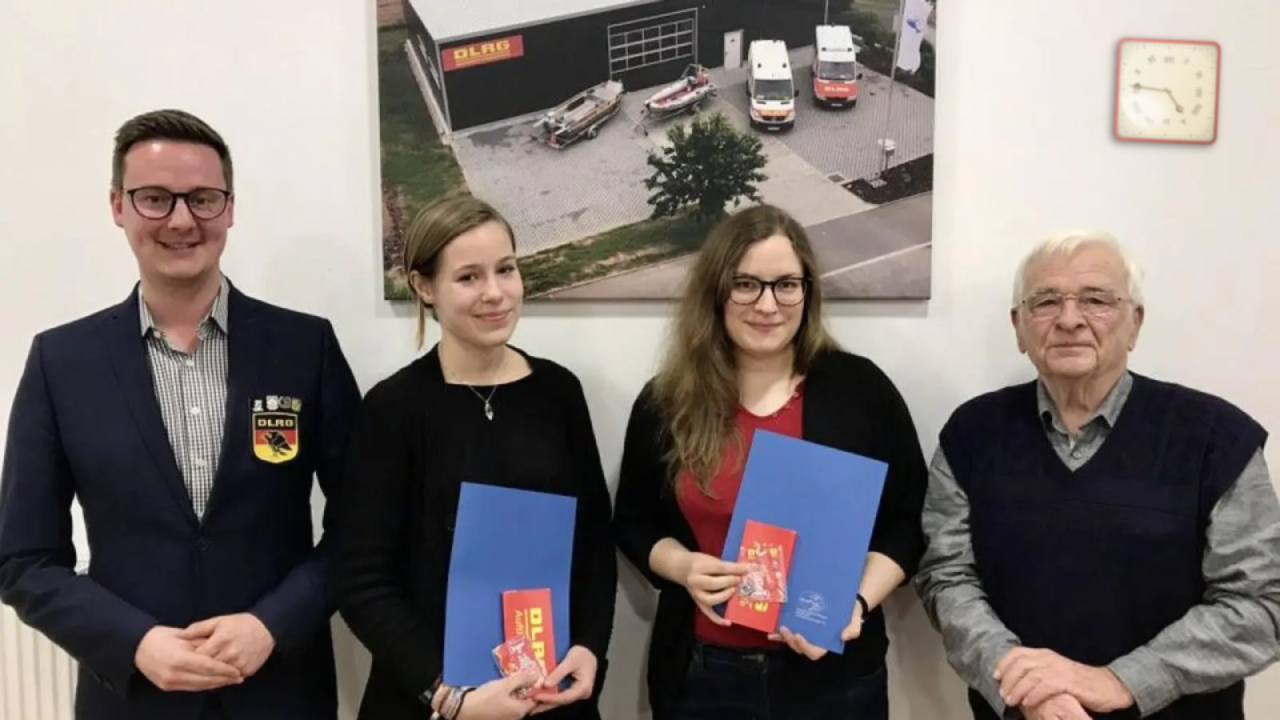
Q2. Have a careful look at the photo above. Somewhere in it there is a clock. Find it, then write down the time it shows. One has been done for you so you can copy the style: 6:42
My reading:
4:46
